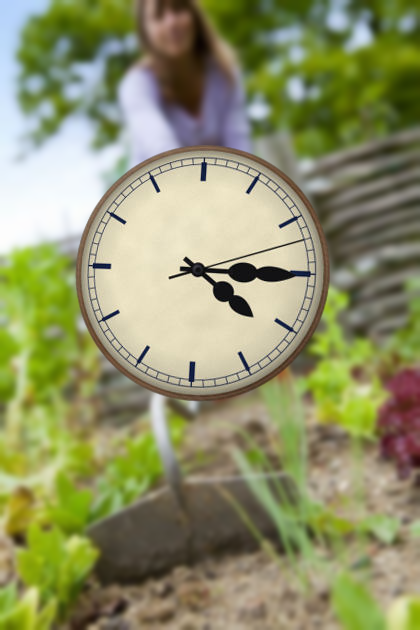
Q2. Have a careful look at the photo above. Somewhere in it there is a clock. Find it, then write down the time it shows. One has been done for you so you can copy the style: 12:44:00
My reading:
4:15:12
